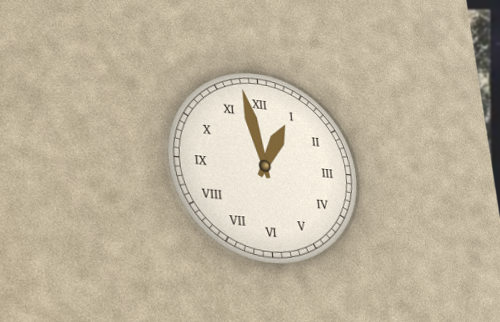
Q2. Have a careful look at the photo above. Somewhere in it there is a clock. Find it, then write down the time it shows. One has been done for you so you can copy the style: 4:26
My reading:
12:58
